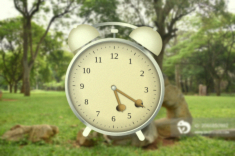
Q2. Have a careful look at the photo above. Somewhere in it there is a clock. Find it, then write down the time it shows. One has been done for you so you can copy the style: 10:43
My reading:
5:20
